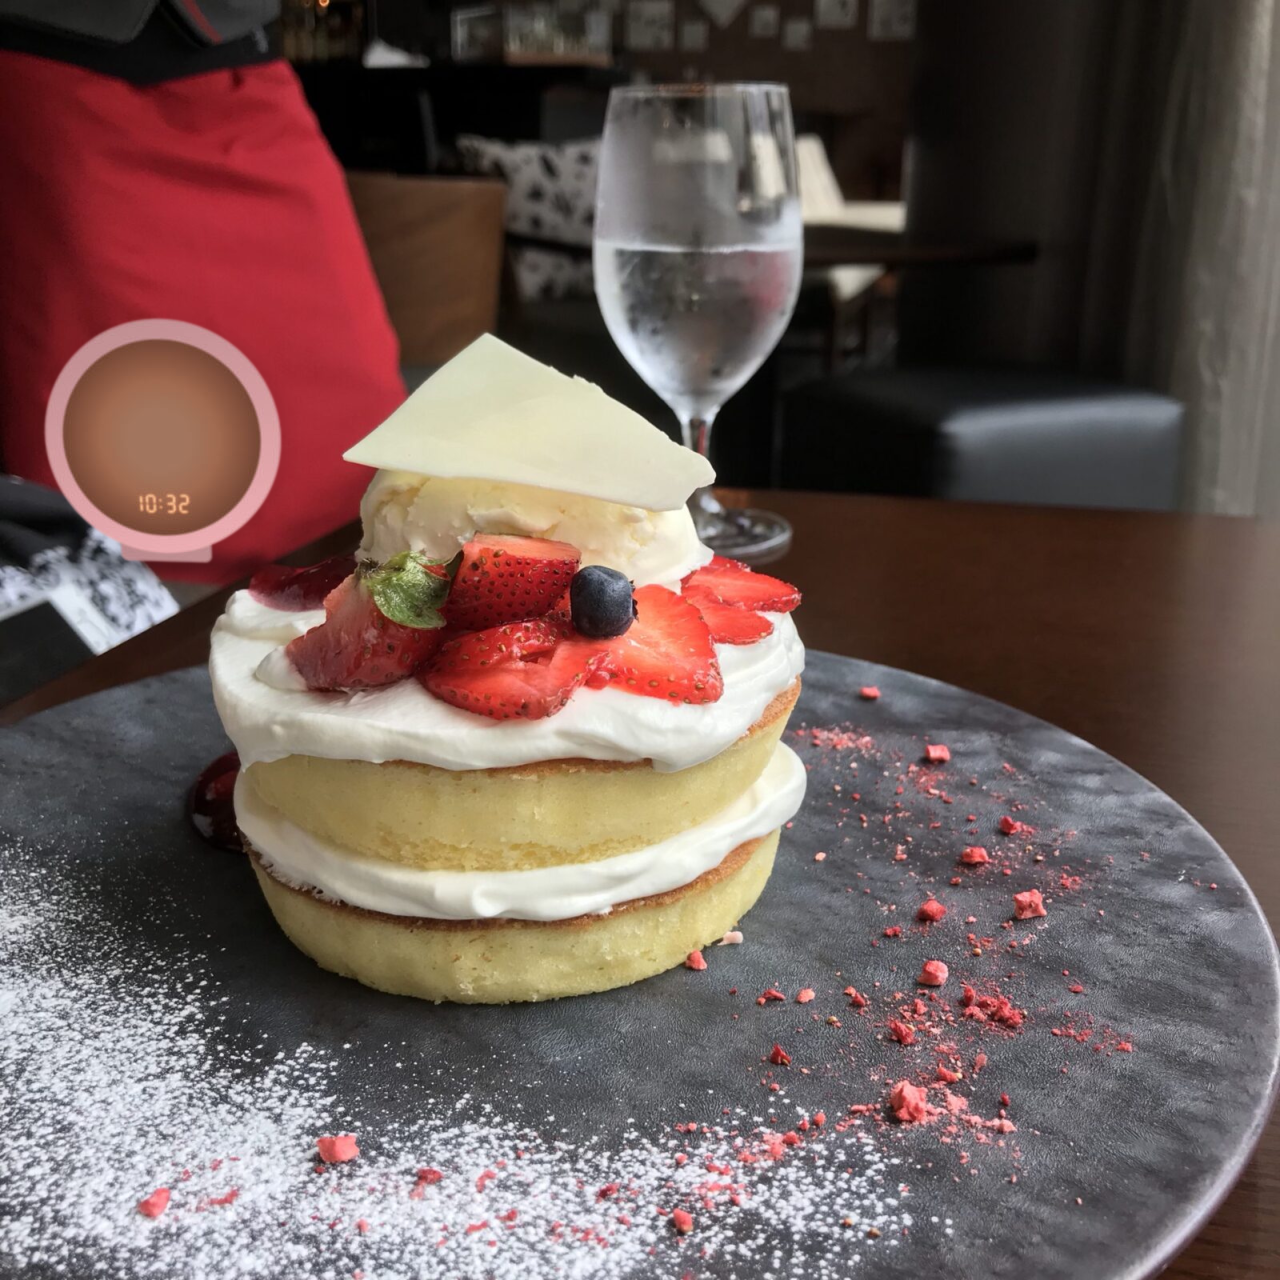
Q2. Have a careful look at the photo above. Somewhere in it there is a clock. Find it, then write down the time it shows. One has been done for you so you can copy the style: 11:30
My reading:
10:32
